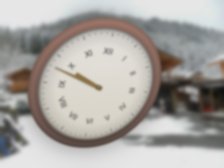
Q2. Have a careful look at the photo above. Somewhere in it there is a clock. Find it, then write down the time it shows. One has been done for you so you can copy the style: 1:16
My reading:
9:48
